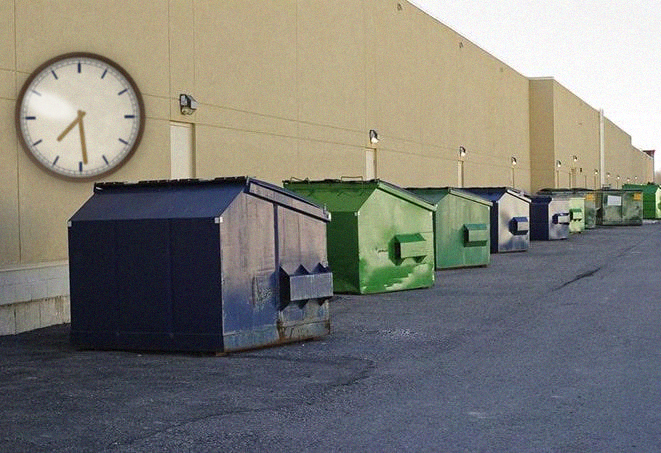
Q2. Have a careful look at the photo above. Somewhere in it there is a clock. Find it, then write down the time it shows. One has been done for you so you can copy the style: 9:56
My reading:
7:29
